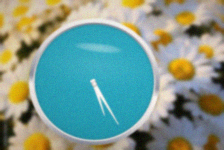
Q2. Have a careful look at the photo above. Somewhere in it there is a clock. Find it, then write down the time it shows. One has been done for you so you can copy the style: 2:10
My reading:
5:25
